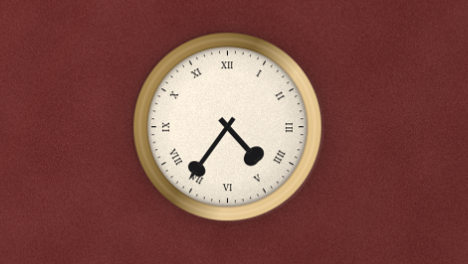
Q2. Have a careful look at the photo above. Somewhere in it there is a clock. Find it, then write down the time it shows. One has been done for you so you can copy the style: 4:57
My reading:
4:36
